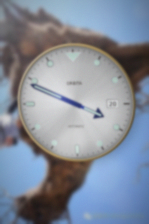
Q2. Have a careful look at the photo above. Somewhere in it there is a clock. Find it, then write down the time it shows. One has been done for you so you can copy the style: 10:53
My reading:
3:49
